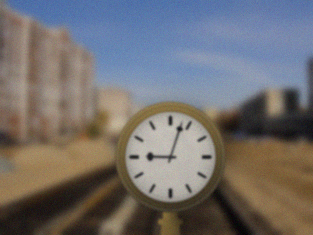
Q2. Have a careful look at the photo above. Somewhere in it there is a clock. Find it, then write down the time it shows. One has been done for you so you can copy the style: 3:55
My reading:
9:03
